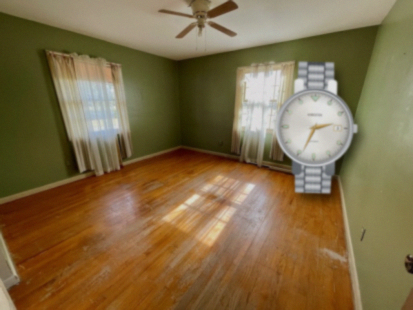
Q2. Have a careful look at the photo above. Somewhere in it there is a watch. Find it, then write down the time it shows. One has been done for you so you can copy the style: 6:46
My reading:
2:34
